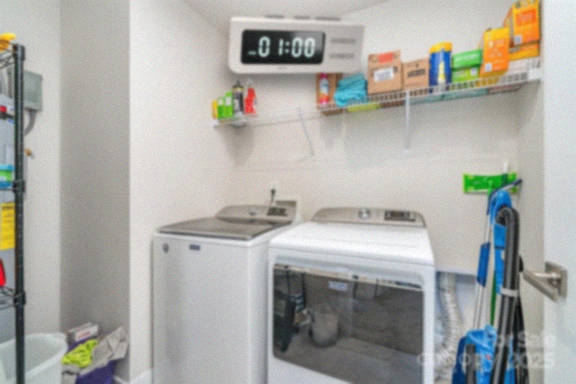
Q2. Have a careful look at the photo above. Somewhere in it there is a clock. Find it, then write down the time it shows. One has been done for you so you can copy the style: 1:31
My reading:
1:00
